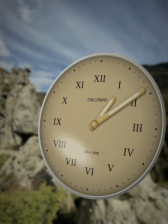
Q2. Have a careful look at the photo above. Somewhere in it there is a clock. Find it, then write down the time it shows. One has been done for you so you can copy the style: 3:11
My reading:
1:09
